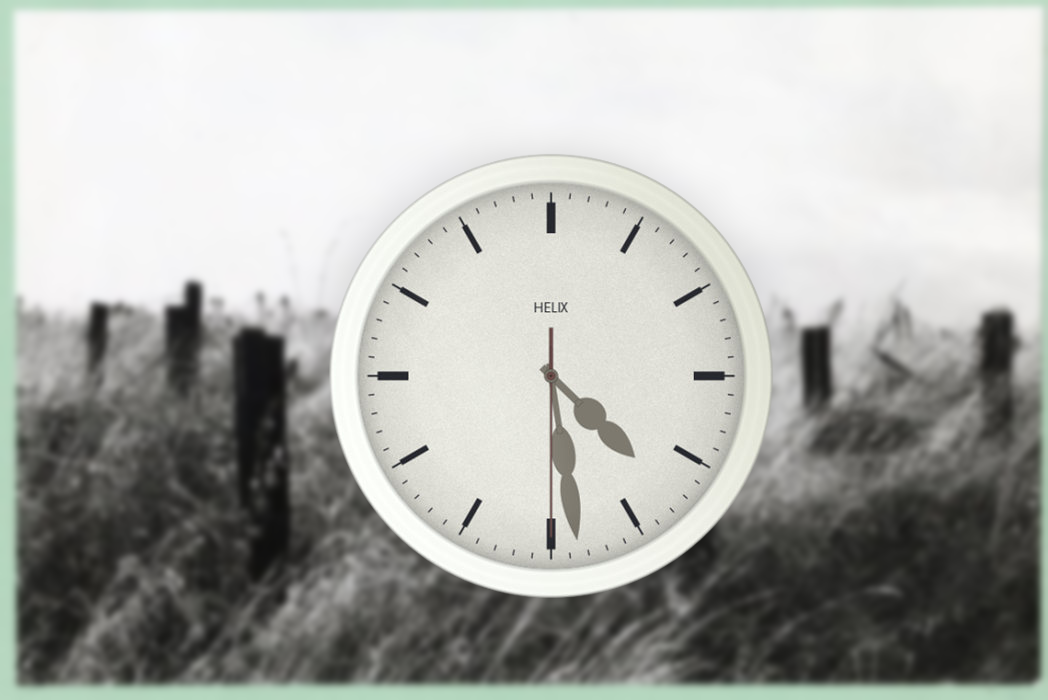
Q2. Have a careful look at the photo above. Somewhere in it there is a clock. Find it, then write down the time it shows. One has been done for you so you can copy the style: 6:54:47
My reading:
4:28:30
